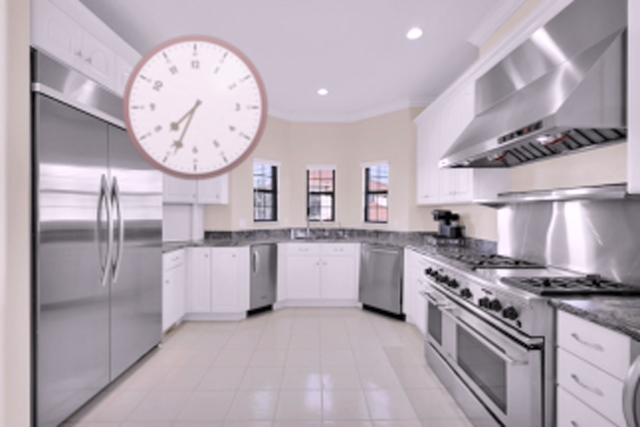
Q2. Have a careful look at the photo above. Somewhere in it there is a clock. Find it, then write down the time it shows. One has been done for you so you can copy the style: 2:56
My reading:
7:34
